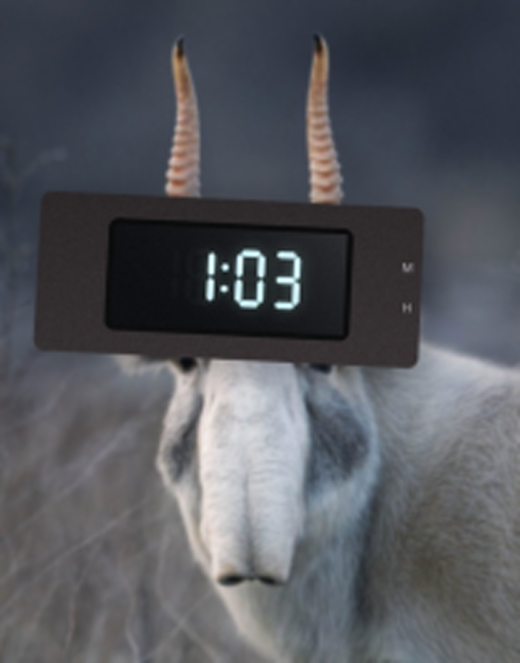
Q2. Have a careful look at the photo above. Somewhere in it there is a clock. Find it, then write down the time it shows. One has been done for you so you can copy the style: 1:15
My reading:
1:03
